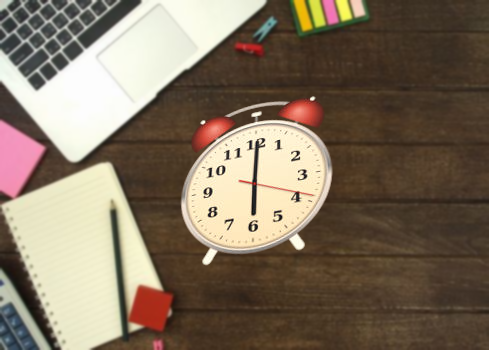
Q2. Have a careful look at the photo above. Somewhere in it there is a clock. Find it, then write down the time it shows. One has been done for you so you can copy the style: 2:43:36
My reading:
6:00:19
